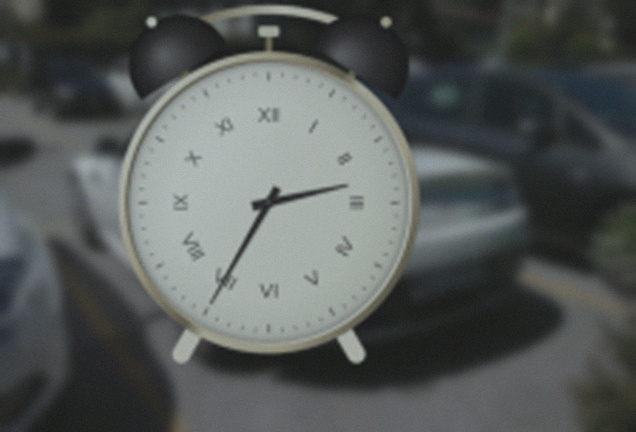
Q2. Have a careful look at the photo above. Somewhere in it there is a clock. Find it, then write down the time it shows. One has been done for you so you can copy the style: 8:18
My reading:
2:35
